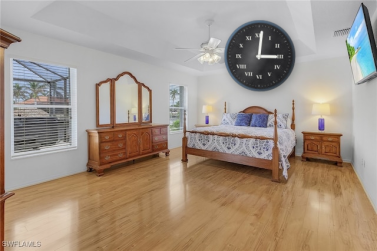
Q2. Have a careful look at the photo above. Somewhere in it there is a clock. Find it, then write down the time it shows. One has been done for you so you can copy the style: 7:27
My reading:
3:01
